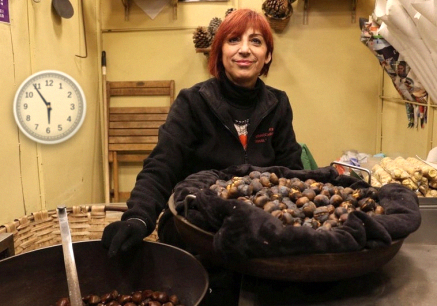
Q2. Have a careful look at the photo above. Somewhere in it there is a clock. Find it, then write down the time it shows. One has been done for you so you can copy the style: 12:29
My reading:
5:54
